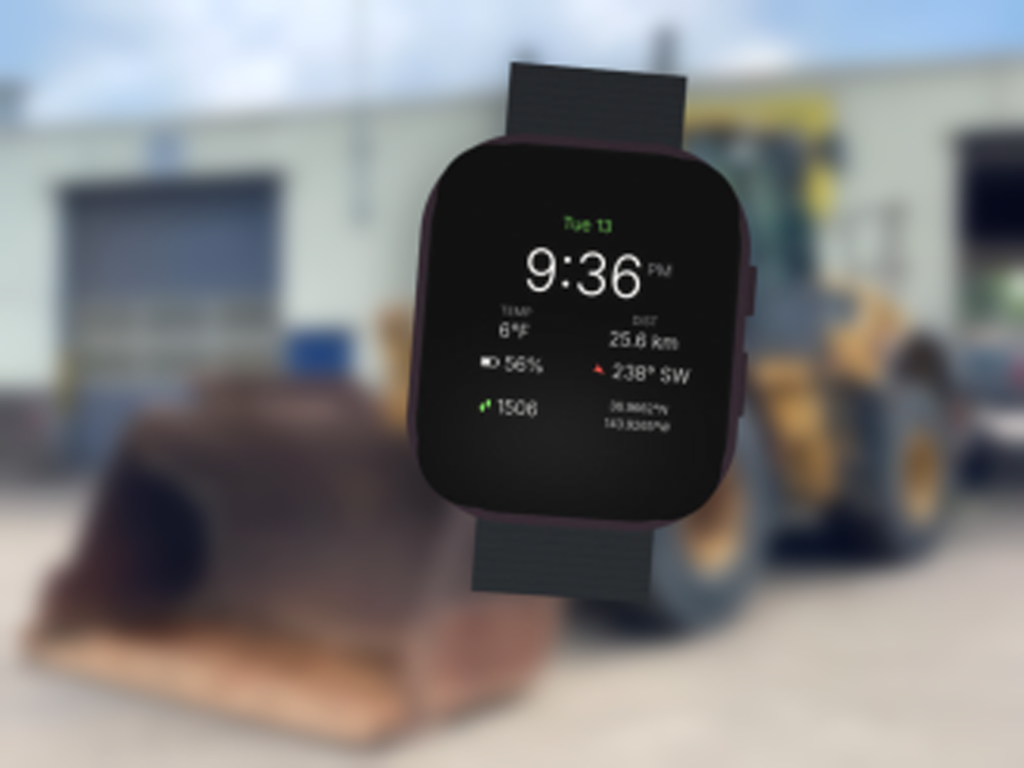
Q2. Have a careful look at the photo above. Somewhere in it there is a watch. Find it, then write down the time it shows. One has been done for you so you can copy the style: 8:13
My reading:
9:36
